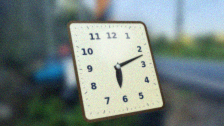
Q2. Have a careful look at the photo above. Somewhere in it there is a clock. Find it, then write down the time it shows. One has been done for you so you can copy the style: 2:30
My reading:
6:12
